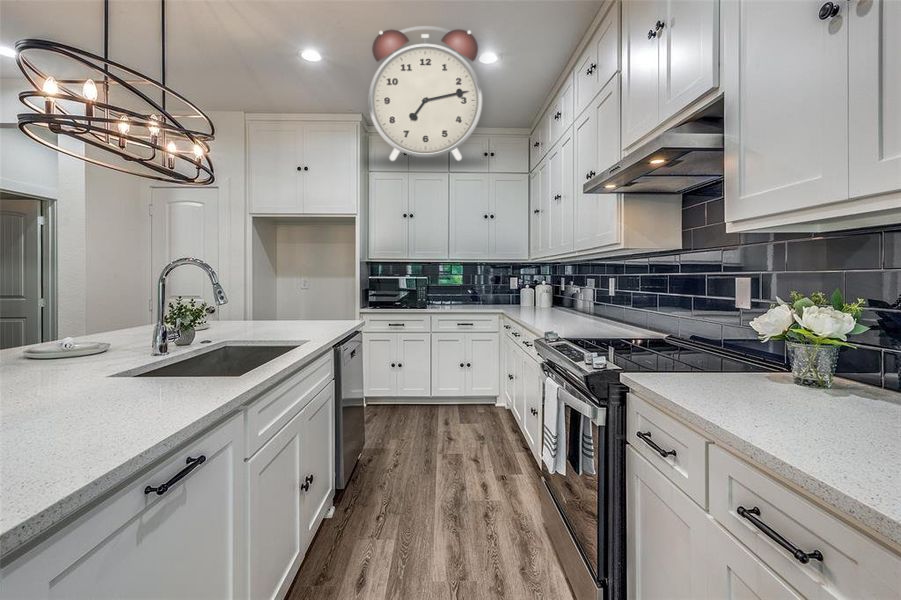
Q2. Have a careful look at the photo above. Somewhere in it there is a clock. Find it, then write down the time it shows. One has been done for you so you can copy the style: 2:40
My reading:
7:13
